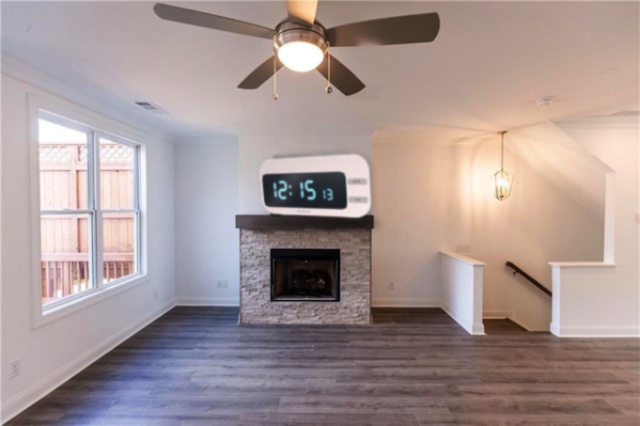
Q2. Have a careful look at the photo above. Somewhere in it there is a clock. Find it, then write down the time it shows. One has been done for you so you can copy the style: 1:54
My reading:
12:15
